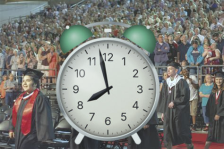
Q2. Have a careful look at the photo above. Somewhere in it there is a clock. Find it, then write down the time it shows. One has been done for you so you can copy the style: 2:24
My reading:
7:58
